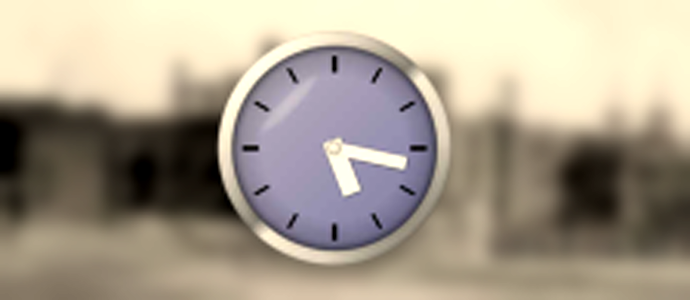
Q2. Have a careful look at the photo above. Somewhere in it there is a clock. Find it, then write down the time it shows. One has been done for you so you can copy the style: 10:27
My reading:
5:17
